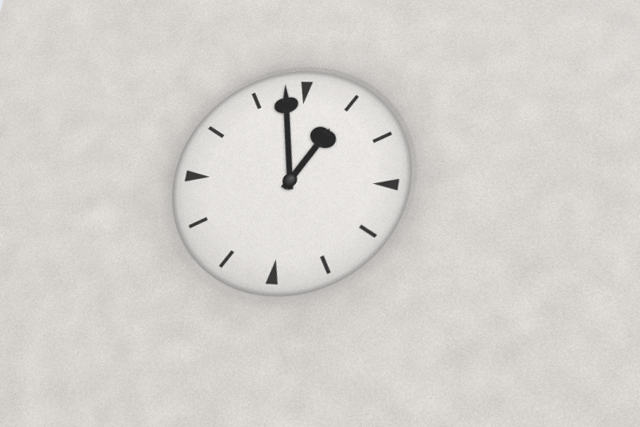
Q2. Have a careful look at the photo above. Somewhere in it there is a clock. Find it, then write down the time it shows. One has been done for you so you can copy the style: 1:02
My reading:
12:58
